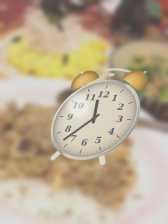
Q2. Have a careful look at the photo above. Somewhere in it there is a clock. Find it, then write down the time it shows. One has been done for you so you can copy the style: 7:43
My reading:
11:37
